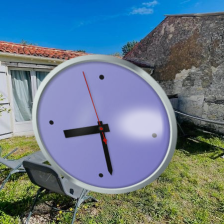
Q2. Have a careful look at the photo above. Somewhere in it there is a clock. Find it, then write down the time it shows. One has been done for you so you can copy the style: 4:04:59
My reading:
8:27:57
